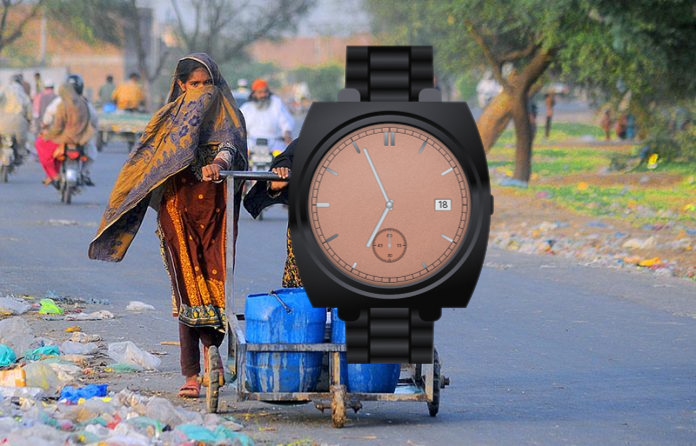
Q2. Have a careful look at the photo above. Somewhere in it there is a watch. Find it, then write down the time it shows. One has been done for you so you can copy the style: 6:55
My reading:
6:56
